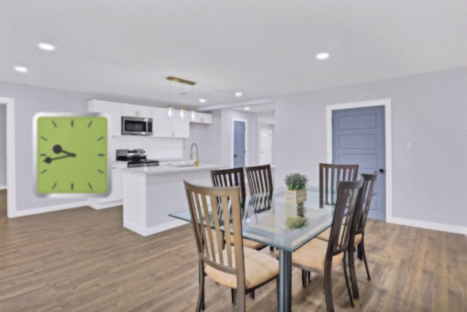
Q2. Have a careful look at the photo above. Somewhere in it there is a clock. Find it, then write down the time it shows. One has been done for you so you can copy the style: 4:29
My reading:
9:43
